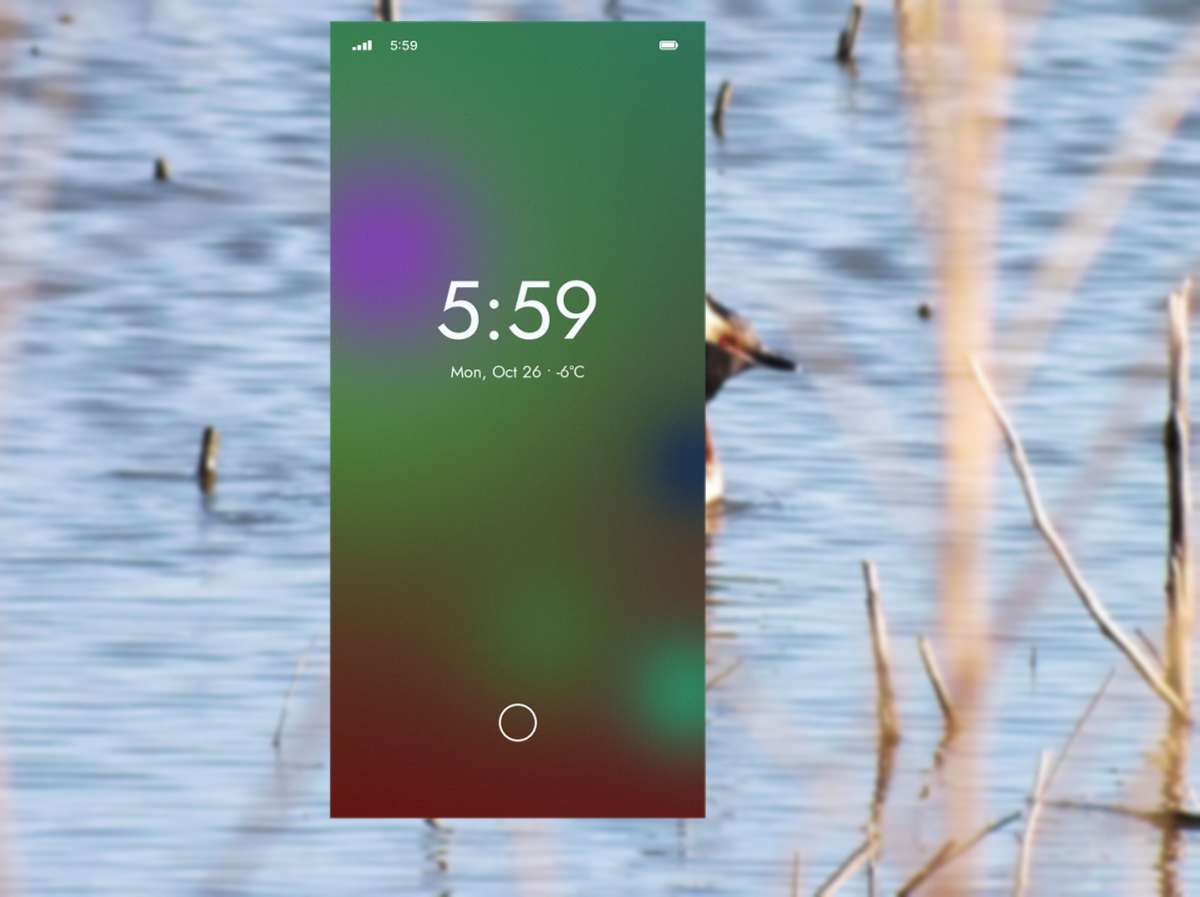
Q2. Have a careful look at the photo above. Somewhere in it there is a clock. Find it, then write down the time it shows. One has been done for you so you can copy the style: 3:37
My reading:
5:59
